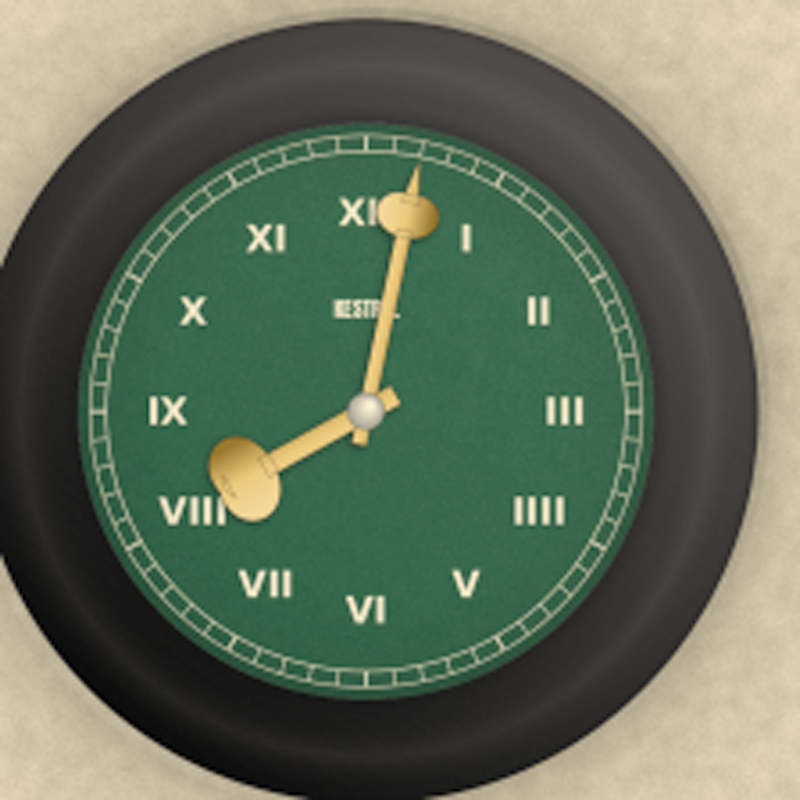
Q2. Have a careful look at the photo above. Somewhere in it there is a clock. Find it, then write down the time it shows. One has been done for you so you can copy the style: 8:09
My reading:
8:02
